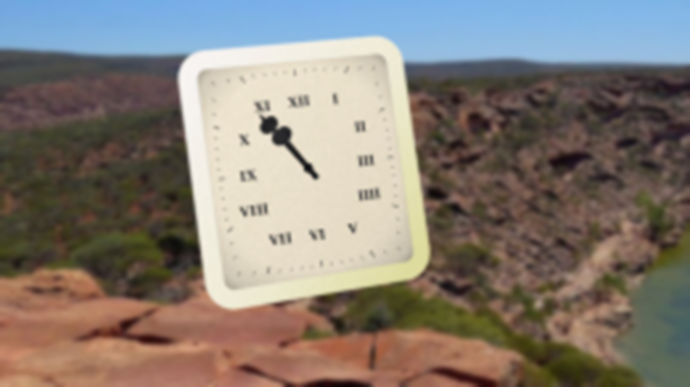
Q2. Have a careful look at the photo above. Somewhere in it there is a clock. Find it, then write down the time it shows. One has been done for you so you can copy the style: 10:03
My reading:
10:54
